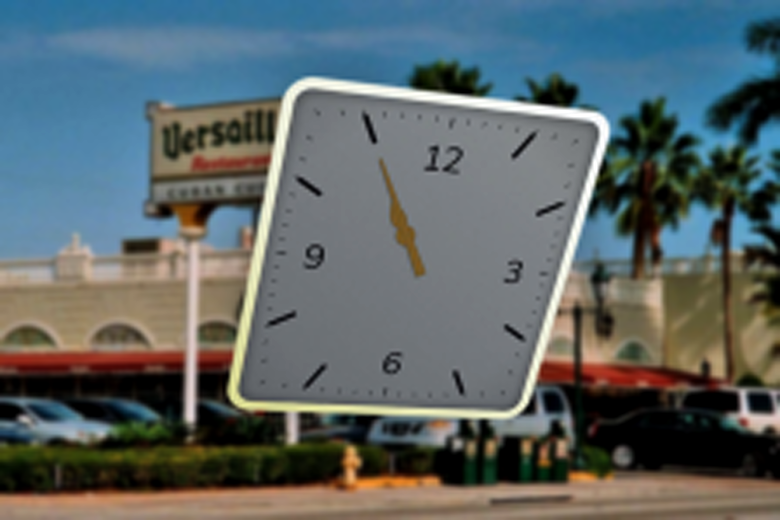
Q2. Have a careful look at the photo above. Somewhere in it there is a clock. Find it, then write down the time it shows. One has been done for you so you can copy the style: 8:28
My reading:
10:55
